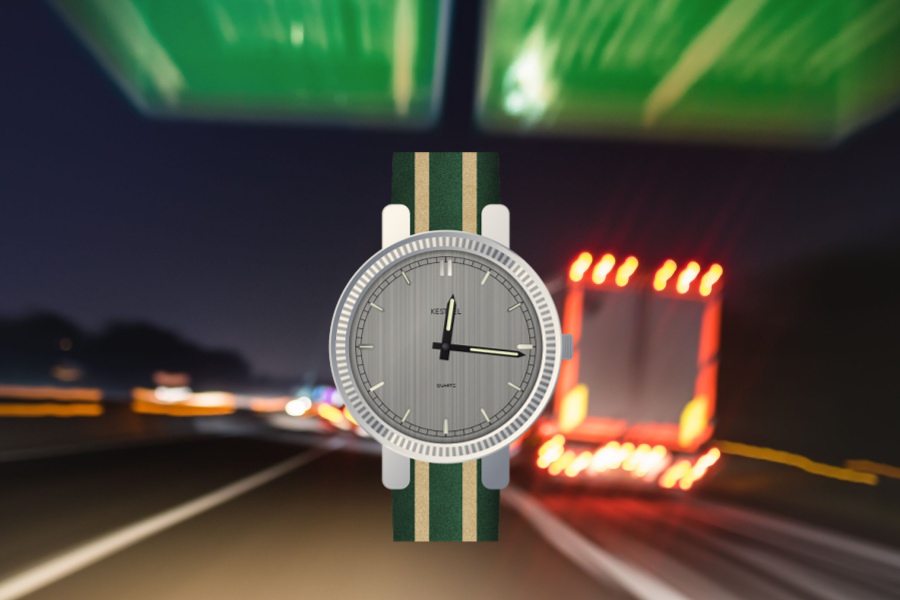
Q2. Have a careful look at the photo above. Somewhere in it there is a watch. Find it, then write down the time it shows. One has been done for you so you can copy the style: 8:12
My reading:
12:16
